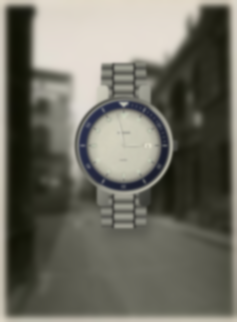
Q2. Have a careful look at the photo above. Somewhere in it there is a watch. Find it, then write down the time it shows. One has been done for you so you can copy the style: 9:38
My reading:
2:58
